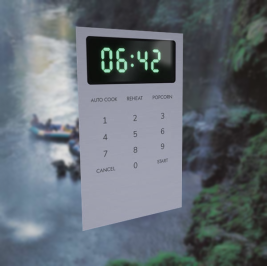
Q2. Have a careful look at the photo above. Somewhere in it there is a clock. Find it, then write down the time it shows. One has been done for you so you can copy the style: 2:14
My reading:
6:42
